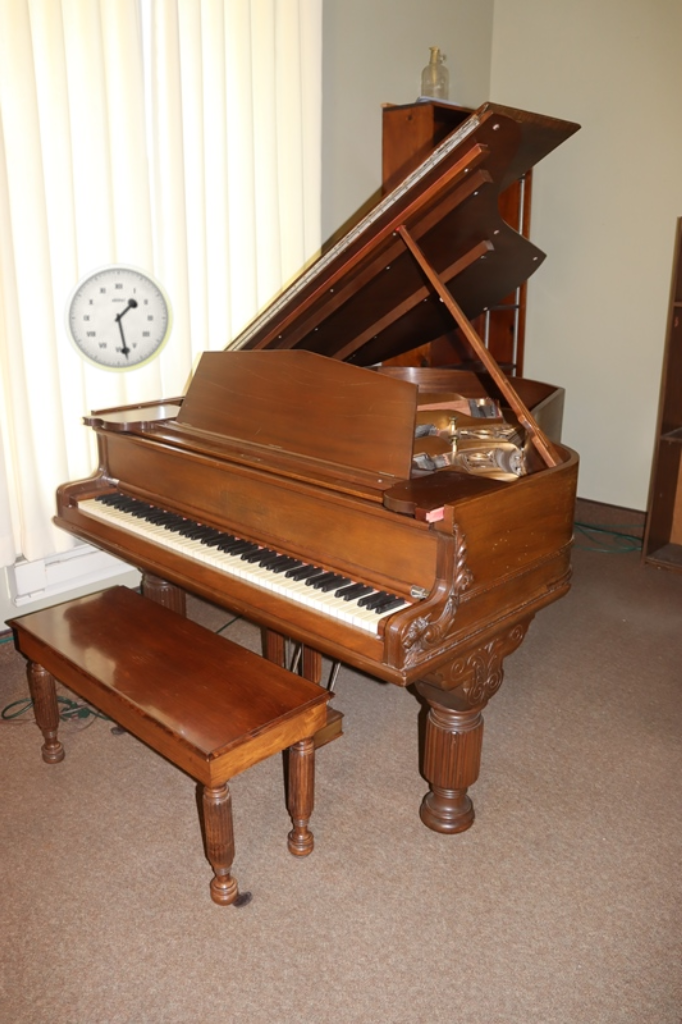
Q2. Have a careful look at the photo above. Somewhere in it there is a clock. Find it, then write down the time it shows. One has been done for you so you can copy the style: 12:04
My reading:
1:28
